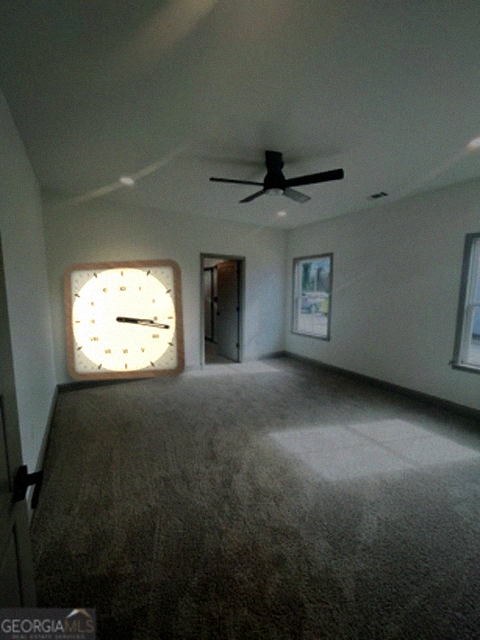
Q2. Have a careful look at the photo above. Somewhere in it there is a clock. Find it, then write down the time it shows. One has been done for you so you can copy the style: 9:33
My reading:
3:17
